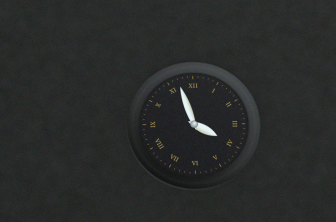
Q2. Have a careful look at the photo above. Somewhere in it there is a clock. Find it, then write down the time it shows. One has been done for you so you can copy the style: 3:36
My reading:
3:57
